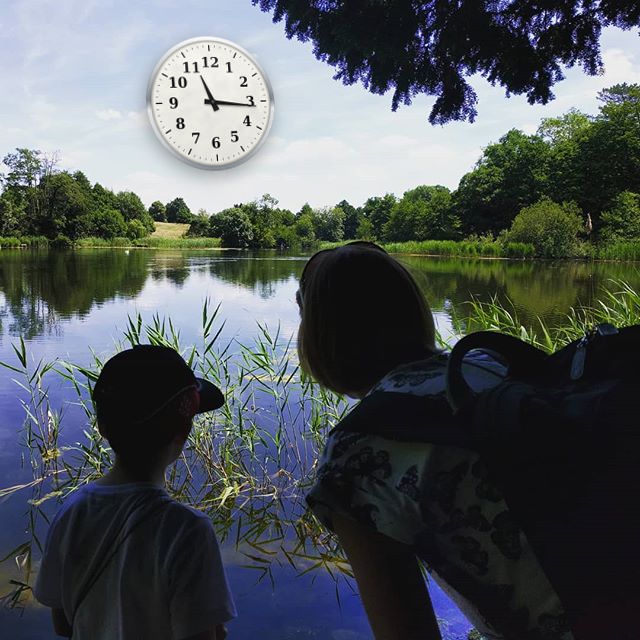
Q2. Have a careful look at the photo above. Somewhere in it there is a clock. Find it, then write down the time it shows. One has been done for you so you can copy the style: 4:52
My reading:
11:16
